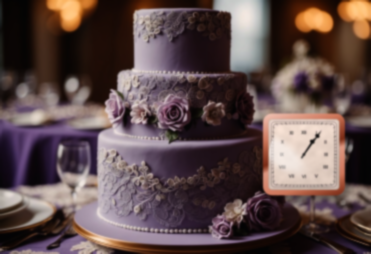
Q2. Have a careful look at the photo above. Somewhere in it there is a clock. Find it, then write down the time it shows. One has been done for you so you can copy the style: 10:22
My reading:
1:06
